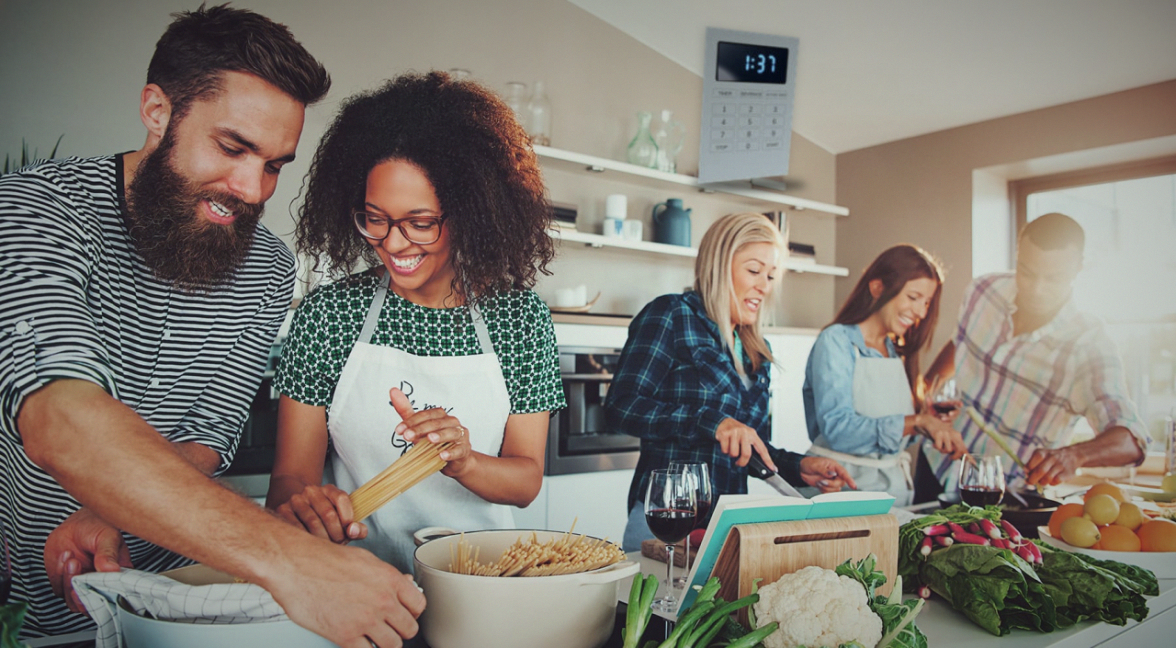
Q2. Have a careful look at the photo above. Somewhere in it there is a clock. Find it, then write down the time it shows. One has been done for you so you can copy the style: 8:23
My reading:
1:37
